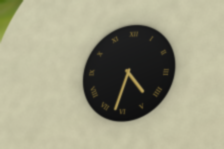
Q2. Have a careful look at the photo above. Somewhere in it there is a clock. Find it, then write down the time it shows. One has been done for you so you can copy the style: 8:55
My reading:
4:32
